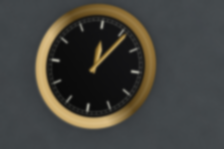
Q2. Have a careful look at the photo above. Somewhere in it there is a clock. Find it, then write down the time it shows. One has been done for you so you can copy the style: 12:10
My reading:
12:06
